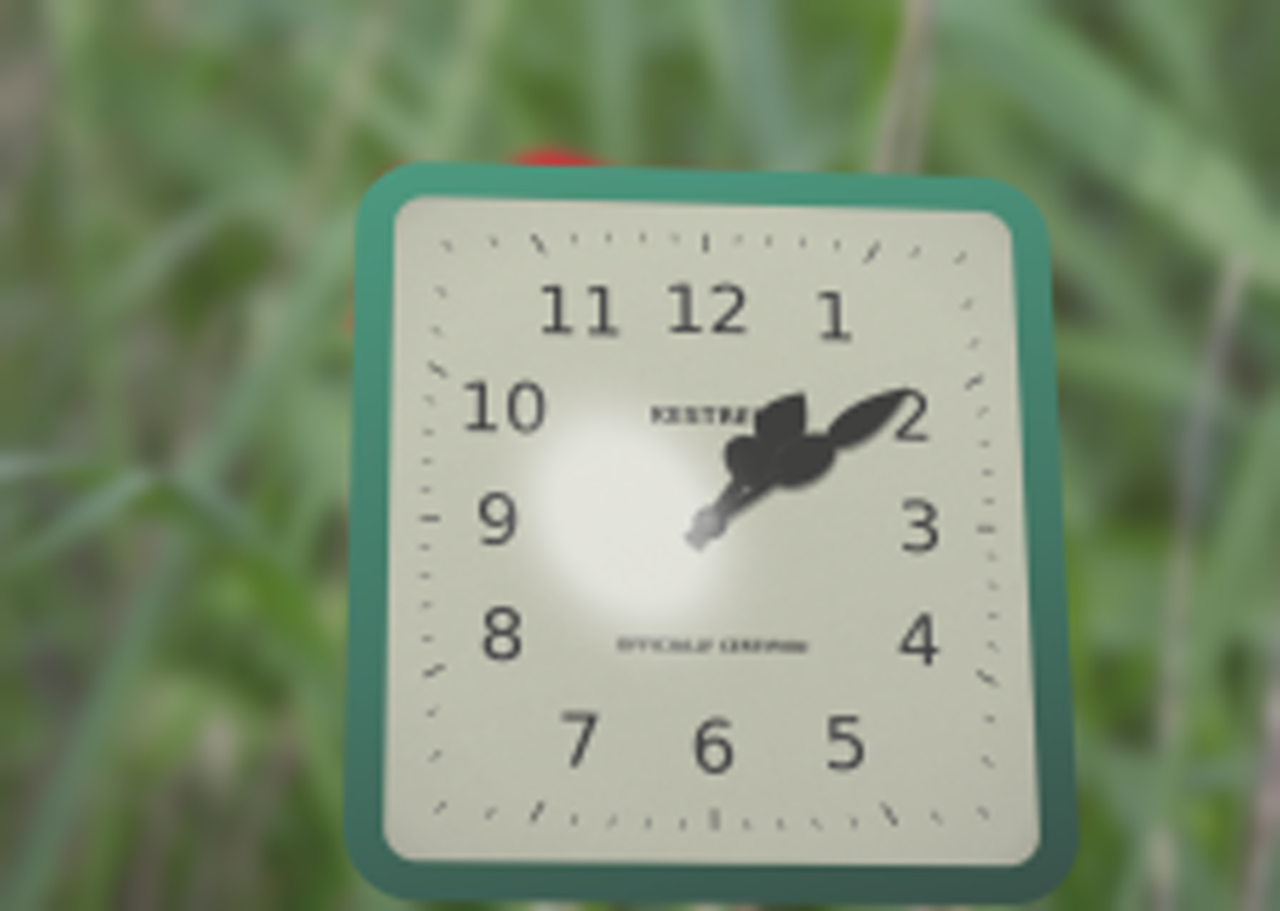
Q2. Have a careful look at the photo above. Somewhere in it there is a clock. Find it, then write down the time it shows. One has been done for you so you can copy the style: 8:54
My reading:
1:09
